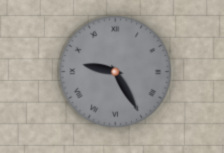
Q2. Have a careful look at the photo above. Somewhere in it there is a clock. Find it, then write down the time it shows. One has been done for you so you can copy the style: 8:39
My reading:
9:25
